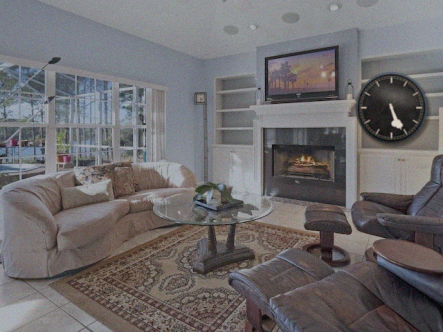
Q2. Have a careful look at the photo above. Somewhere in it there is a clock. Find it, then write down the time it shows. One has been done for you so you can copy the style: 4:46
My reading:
5:26
